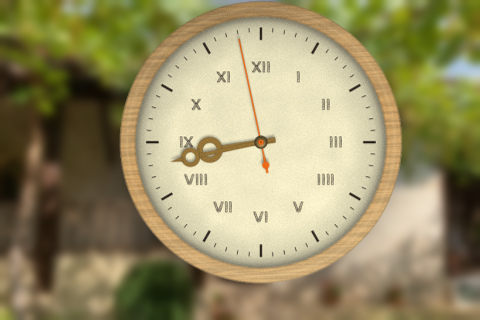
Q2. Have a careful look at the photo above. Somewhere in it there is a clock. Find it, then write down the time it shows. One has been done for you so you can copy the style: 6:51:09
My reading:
8:42:58
